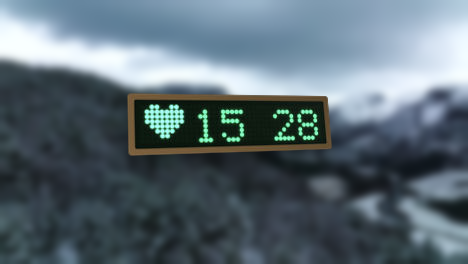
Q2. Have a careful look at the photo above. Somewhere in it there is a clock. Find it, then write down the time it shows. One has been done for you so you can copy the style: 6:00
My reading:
15:28
